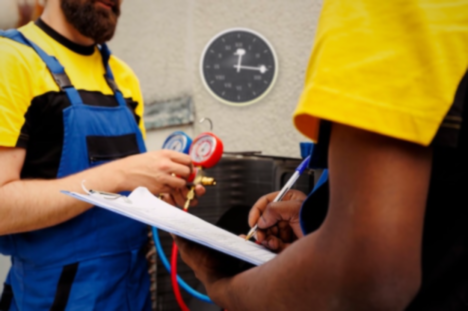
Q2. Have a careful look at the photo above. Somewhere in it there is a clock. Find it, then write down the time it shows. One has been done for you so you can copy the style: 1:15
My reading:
12:16
